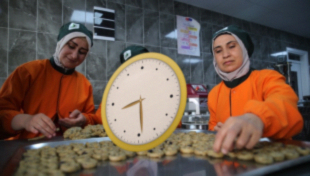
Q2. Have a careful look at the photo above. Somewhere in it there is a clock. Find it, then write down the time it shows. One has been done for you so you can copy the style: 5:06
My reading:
8:29
